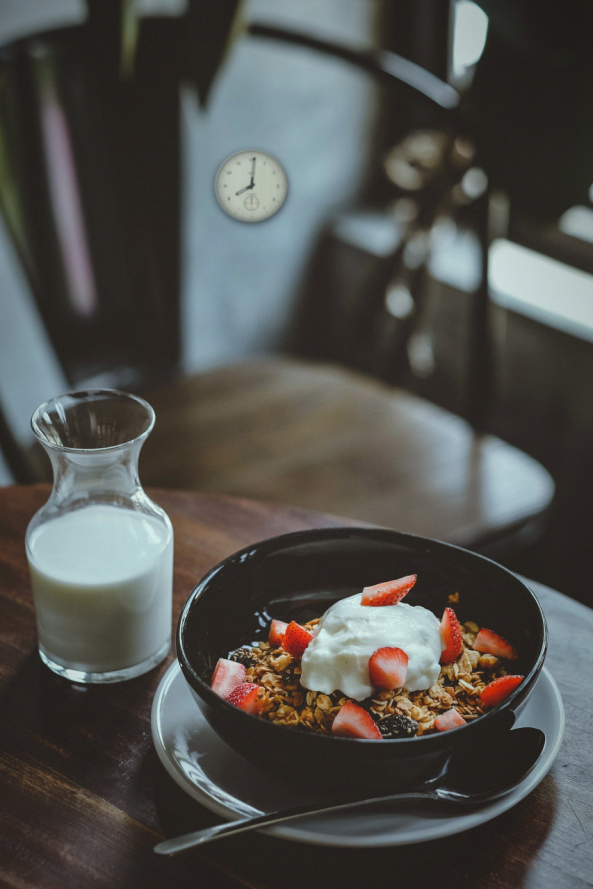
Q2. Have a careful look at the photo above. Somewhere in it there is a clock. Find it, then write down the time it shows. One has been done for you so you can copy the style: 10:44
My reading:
8:01
